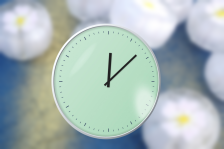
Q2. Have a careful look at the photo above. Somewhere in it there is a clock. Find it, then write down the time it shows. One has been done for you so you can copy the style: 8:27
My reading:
12:08
